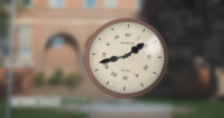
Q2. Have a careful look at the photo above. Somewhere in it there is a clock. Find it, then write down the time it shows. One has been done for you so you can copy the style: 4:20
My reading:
1:42
